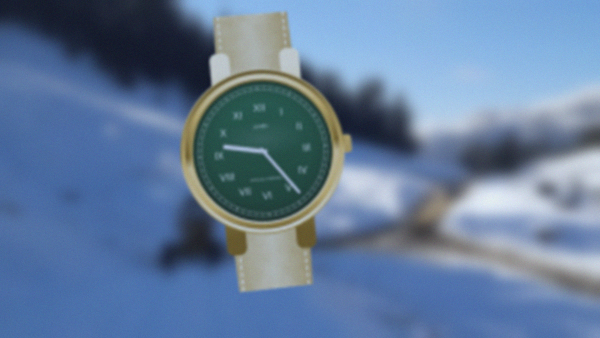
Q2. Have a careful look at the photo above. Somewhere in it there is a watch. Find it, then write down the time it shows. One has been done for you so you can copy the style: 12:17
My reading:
9:24
